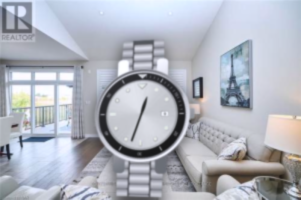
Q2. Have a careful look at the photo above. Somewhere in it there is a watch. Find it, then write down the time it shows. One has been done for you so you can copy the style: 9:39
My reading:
12:33
